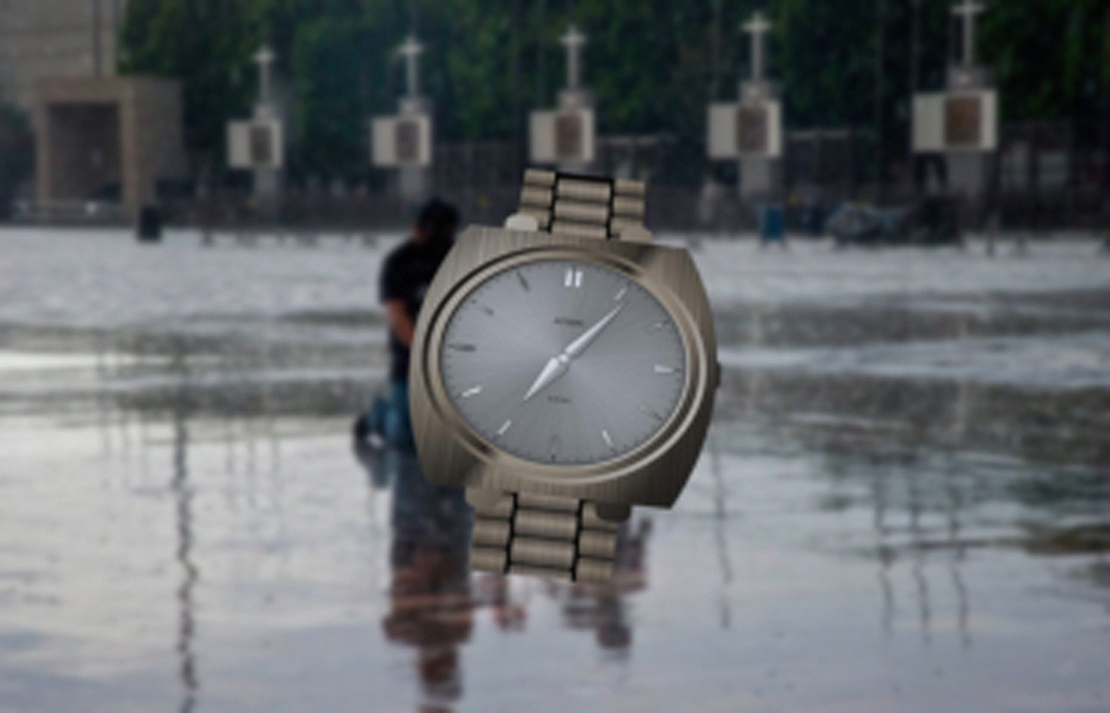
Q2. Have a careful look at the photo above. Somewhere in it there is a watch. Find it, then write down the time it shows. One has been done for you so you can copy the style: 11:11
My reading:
7:06
